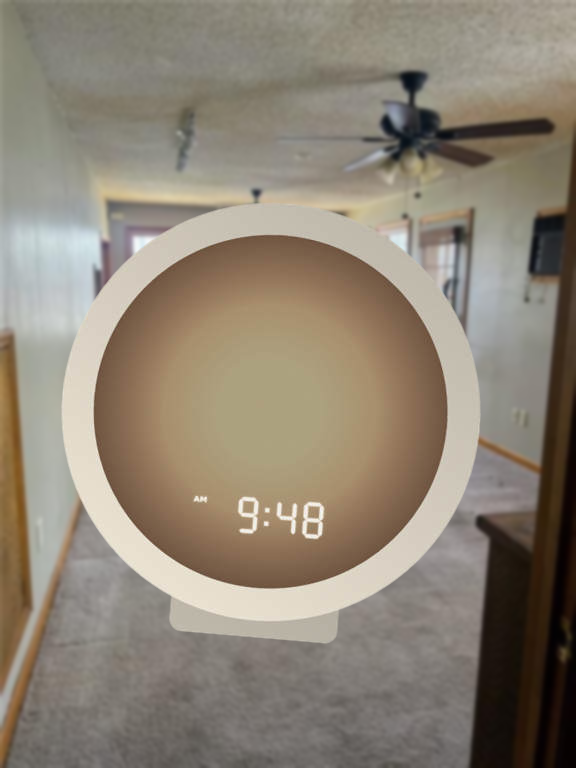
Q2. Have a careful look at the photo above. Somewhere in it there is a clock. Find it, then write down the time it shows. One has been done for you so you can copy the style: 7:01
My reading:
9:48
